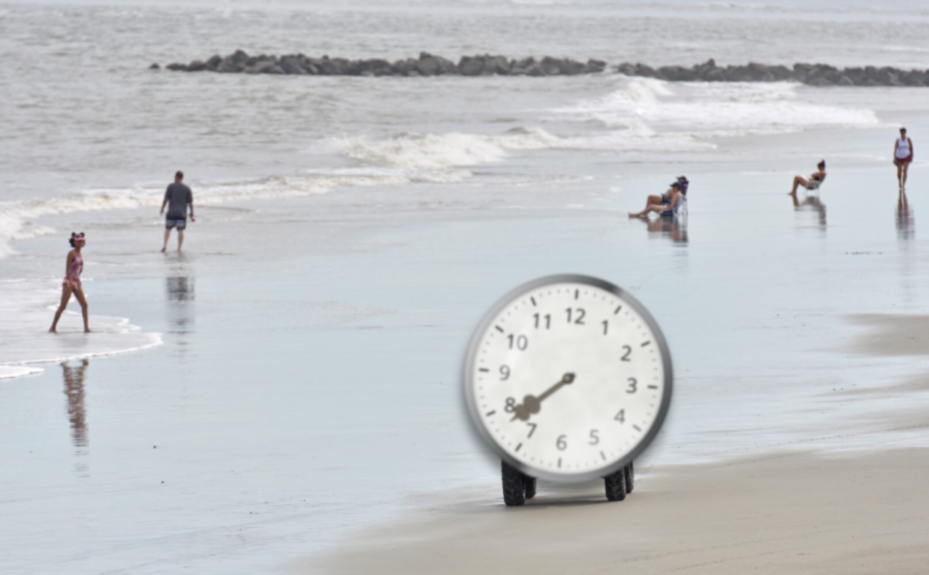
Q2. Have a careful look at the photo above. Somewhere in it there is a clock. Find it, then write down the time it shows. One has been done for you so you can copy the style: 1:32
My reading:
7:38
